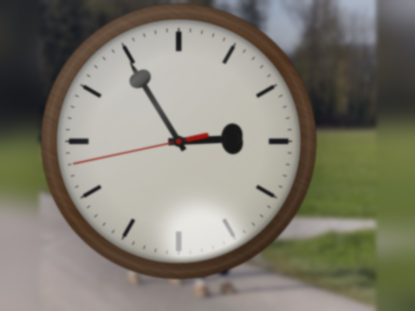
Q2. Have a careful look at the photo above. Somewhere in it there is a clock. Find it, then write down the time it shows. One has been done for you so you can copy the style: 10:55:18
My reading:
2:54:43
